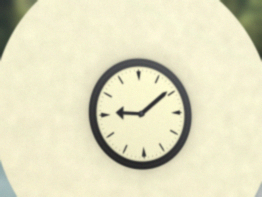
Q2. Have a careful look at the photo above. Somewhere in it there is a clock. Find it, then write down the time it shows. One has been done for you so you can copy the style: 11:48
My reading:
9:09
